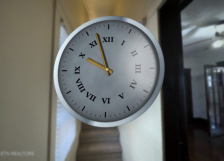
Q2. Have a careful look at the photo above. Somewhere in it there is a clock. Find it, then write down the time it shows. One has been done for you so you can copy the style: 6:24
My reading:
9:57
